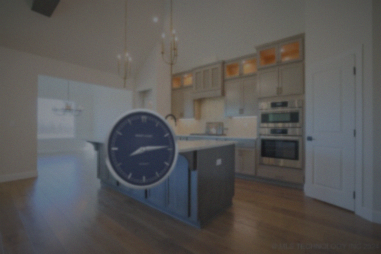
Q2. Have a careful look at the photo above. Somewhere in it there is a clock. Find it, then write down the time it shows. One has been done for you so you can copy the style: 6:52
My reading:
8:14
